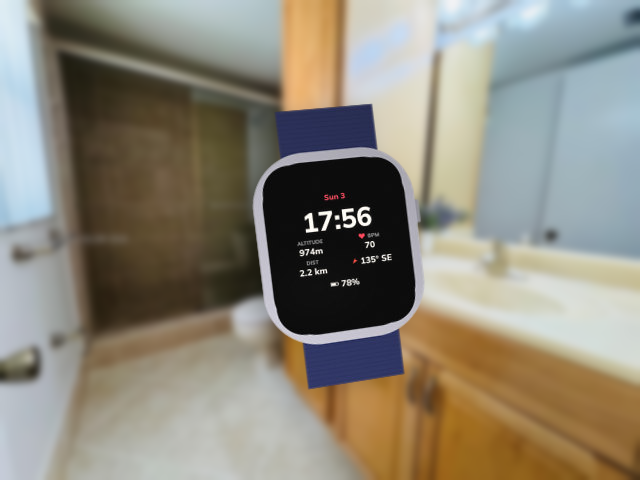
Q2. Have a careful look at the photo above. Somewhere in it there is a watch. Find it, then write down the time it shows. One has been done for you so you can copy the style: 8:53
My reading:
17:56
